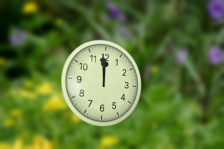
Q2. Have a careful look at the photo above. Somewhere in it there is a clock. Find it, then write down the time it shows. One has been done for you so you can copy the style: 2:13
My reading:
11:59
